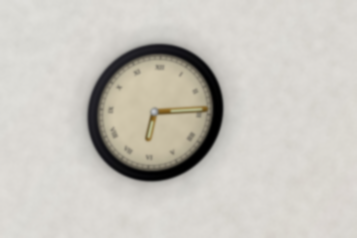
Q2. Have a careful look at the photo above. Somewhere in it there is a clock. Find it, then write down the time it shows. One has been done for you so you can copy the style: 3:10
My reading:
6:14
